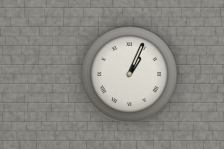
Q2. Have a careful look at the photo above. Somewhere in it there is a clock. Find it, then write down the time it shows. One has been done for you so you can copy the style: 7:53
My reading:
1:04
